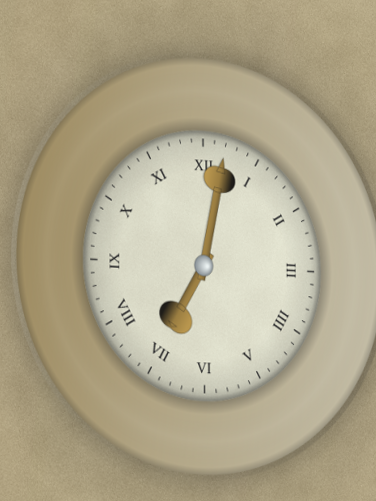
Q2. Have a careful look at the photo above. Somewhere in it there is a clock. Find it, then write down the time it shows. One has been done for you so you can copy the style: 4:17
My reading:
7:02
